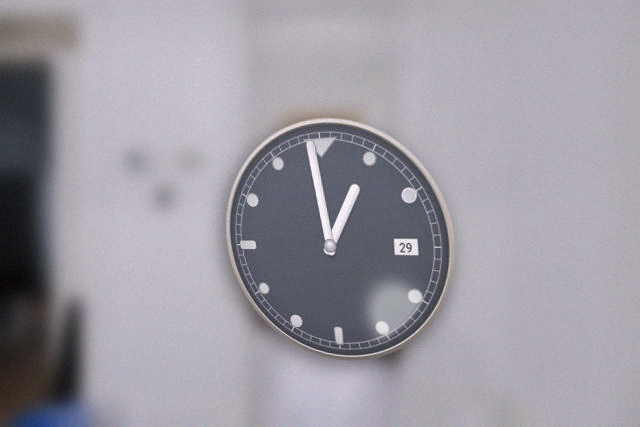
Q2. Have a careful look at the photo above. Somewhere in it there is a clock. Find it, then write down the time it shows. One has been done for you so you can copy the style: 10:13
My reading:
12:59
